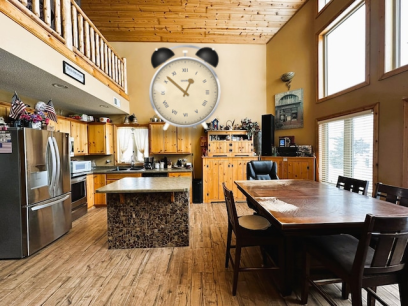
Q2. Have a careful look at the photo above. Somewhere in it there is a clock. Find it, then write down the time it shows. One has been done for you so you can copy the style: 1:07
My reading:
12:52
